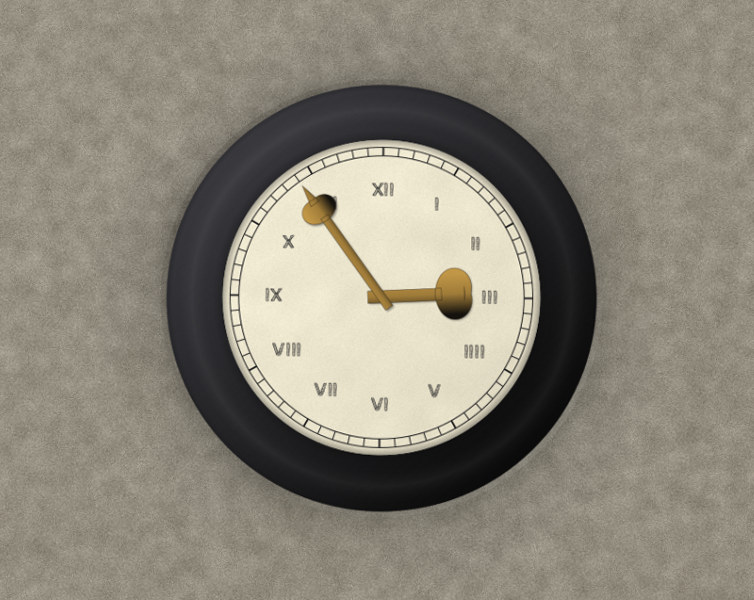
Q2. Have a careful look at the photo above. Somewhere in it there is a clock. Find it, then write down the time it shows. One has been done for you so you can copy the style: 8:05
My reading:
2:54
